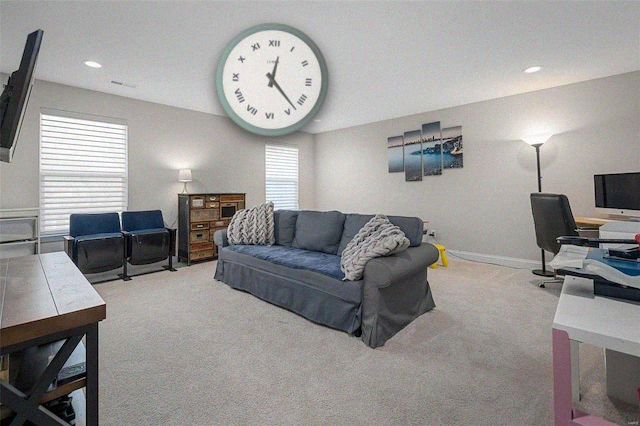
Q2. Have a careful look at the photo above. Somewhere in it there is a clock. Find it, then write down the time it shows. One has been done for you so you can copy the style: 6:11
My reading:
12:23
